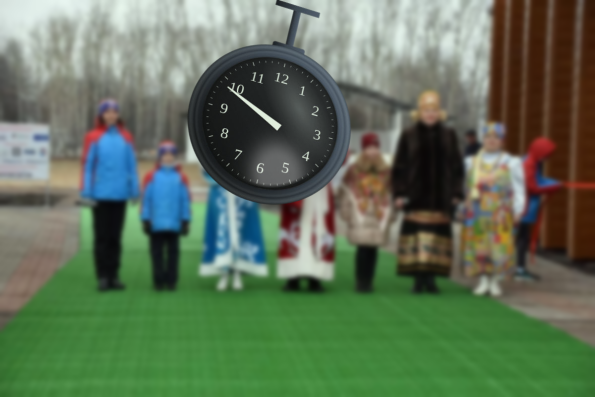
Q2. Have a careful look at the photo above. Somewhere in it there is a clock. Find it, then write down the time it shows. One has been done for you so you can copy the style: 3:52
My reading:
9:49
